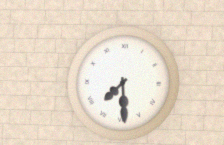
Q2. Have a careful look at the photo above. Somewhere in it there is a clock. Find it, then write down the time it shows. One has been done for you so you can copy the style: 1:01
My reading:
7:29
